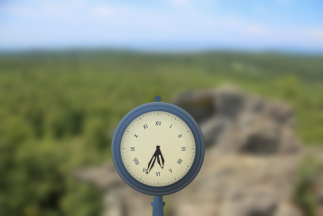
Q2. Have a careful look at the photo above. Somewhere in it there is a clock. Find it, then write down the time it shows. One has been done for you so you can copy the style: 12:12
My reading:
5:34
